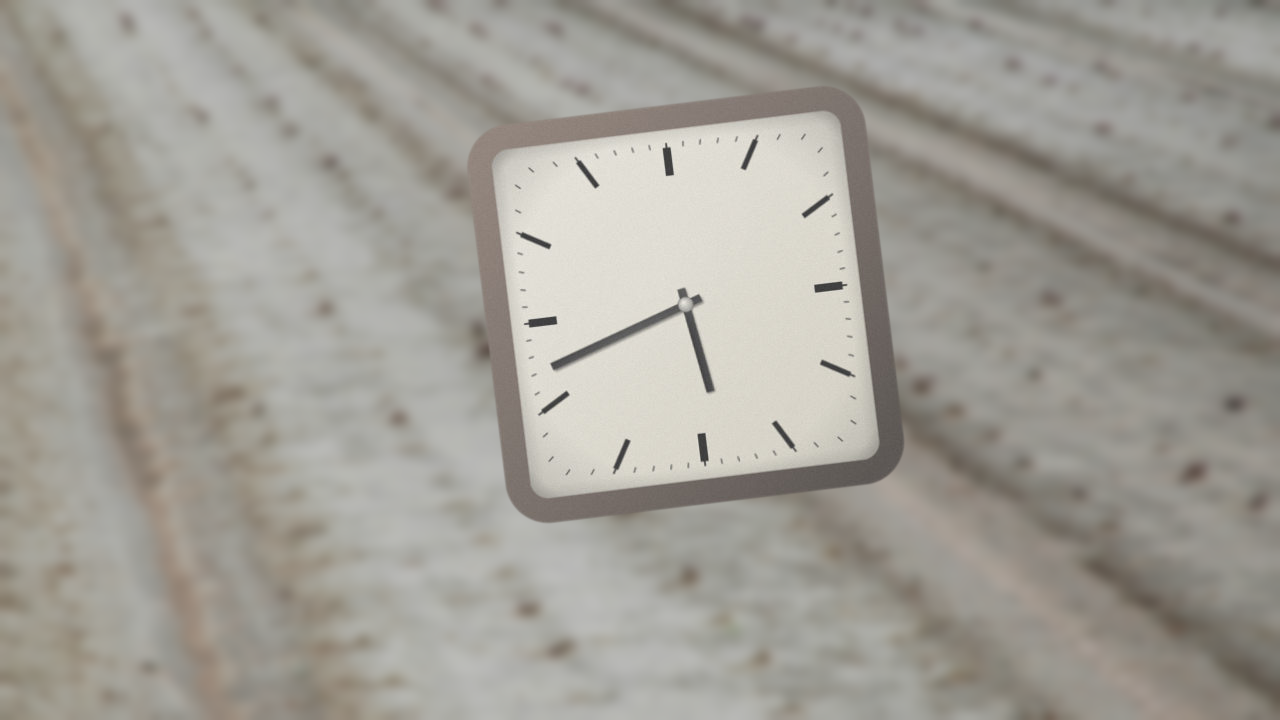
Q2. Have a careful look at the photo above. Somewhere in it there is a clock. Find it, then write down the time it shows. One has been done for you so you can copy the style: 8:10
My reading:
5:42
